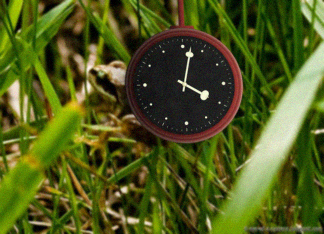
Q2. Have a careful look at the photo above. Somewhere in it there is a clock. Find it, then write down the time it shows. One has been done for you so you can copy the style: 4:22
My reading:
4:02
